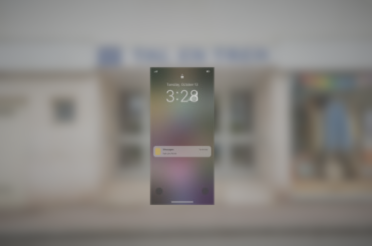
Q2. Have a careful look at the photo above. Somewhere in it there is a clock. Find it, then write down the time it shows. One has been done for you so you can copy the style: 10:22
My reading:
3:28
